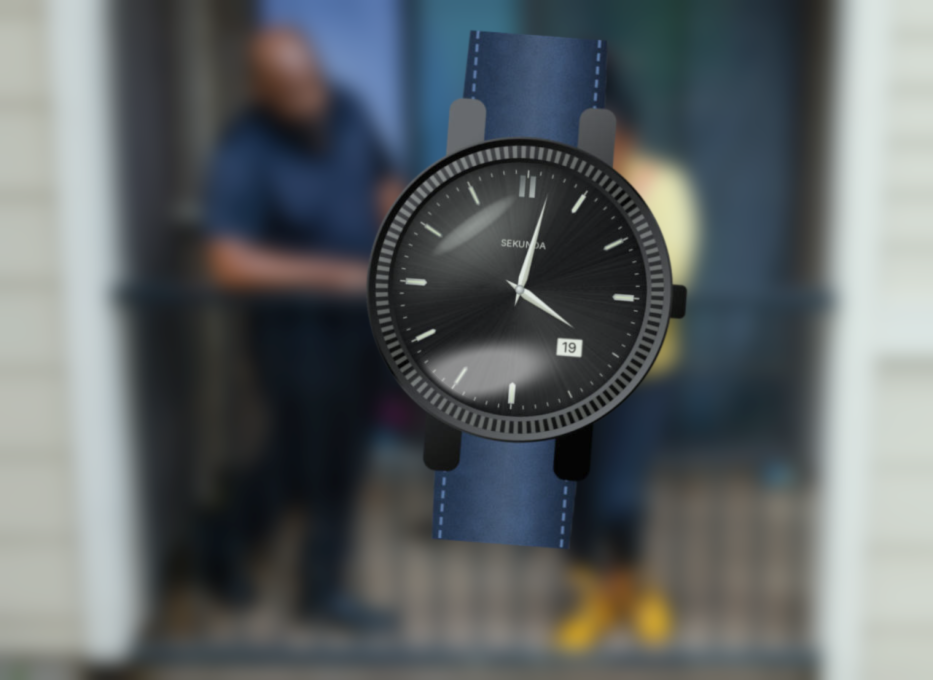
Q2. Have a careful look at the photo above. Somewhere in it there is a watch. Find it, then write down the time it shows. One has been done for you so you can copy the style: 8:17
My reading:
4:02
